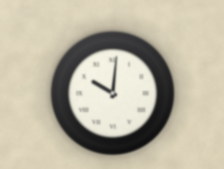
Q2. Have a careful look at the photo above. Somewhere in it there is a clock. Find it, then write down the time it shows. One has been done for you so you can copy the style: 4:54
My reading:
10:01
